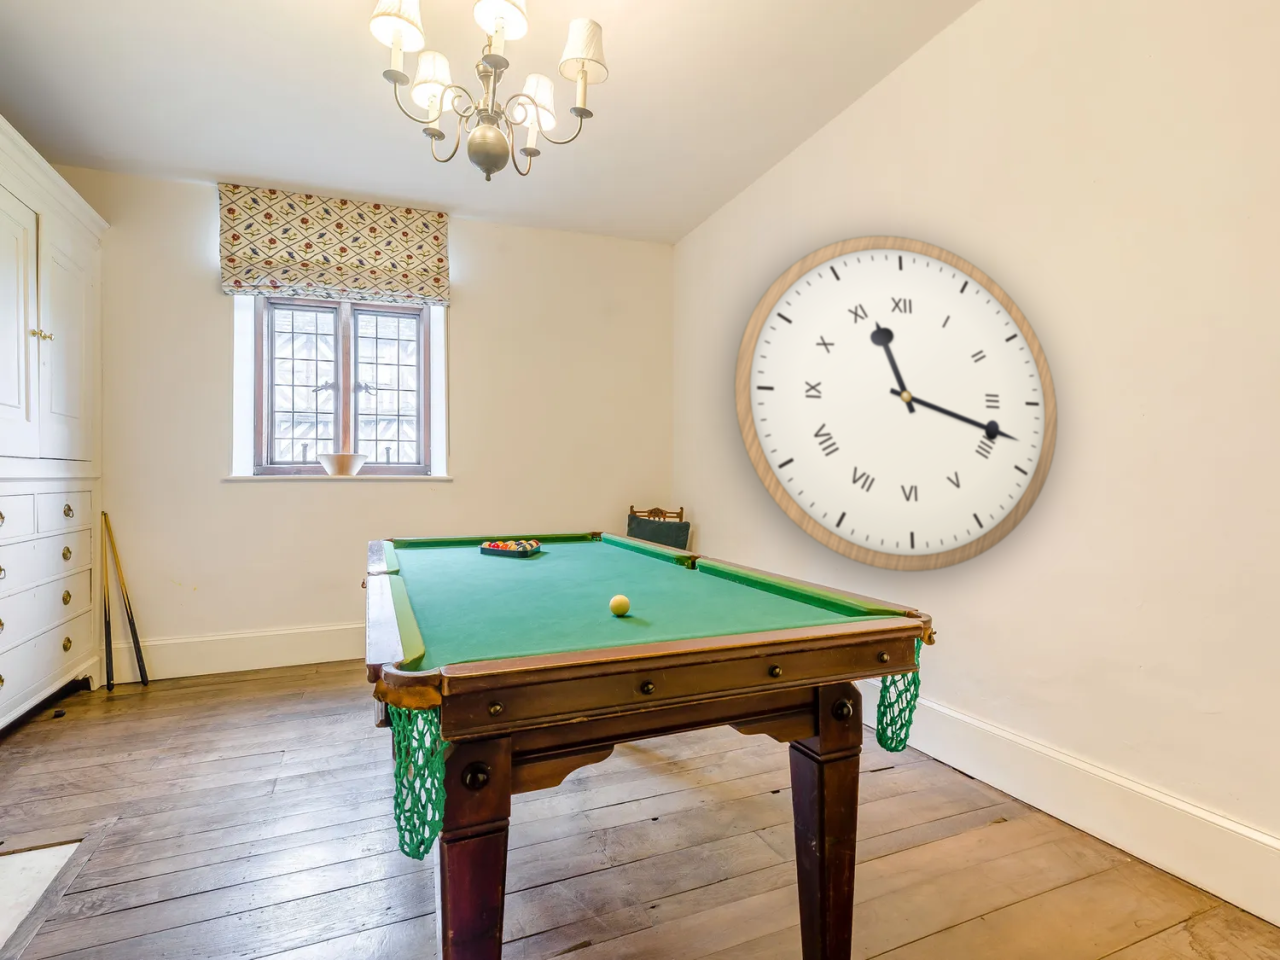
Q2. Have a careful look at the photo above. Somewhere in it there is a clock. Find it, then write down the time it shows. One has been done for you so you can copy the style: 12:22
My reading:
11:18
